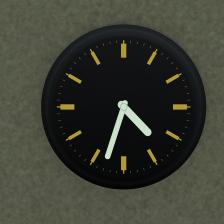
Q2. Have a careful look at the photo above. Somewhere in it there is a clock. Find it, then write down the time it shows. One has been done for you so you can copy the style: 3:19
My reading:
4:33
